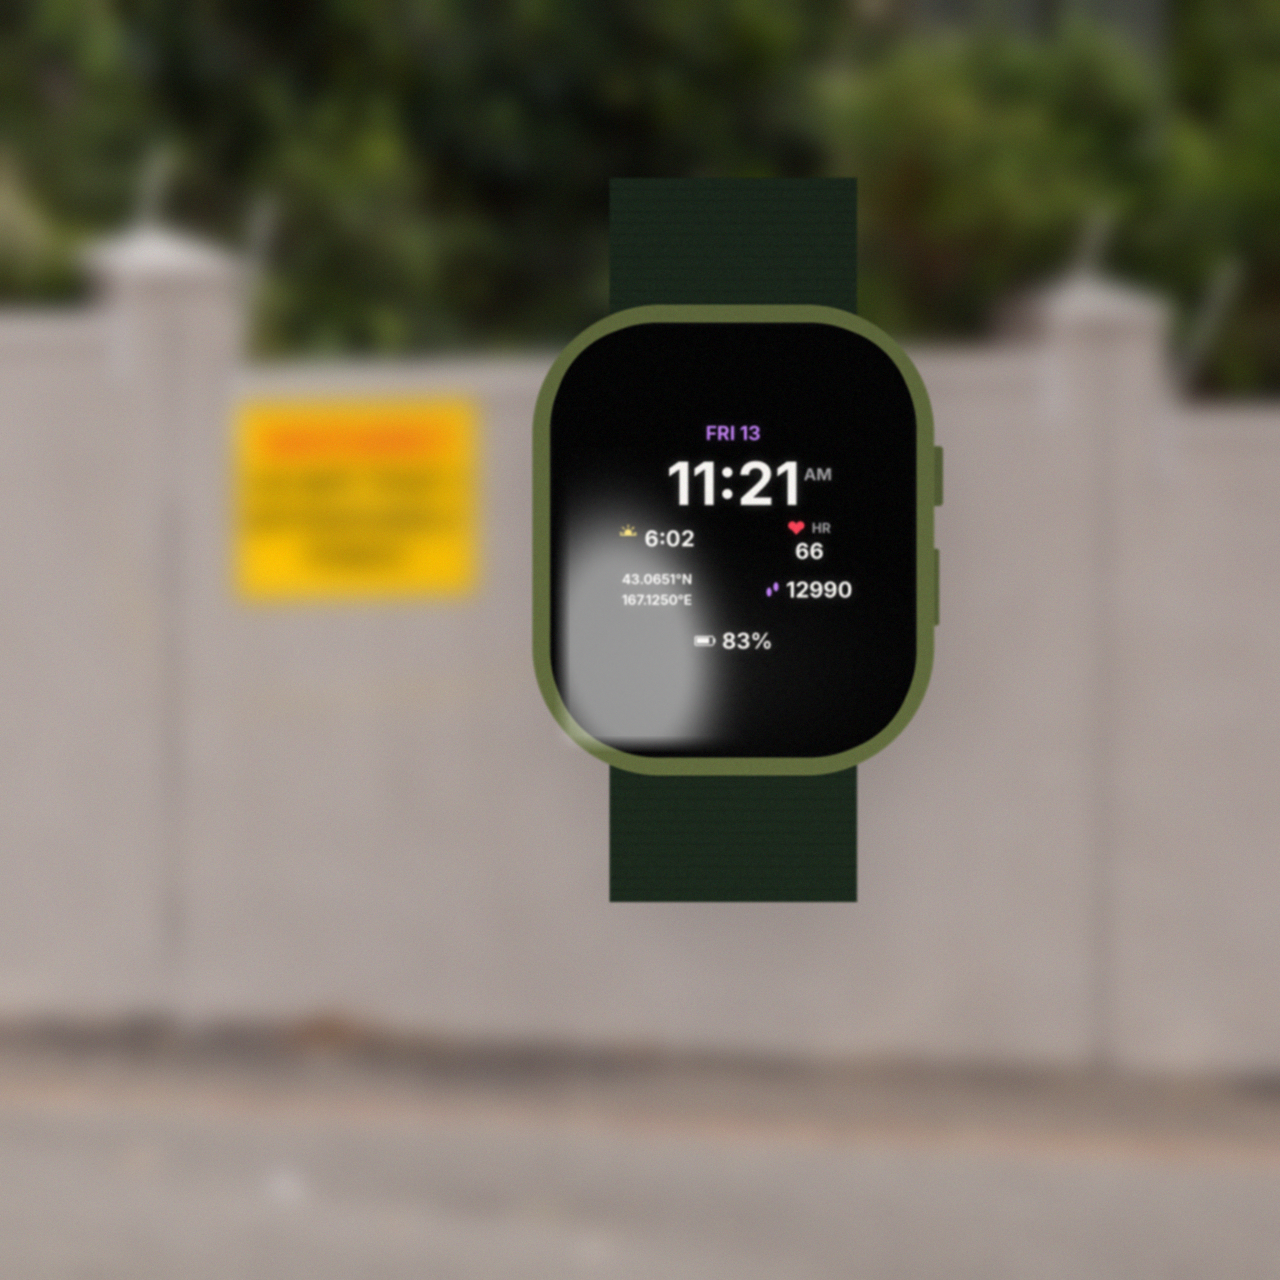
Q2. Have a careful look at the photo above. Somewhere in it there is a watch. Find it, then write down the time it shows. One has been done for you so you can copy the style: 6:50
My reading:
11:21
